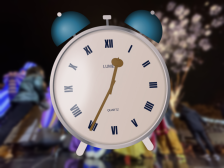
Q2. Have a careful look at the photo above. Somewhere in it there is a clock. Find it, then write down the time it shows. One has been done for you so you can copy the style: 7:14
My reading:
12:35
